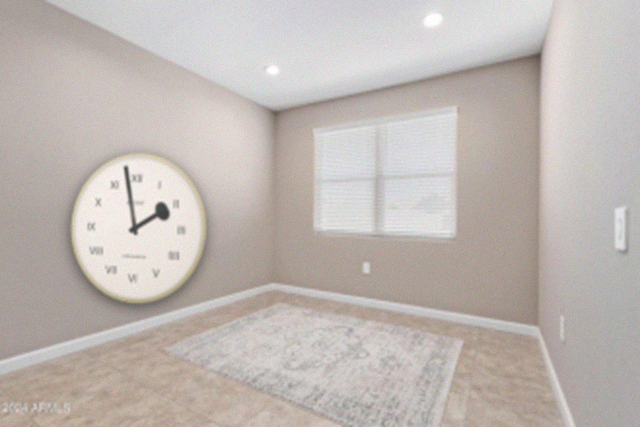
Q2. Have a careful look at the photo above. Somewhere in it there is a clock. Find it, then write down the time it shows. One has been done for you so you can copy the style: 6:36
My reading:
1:58
